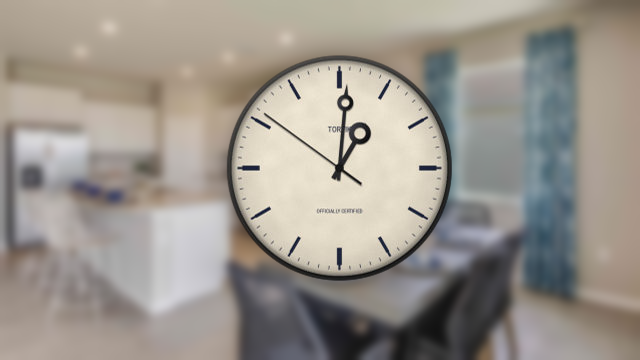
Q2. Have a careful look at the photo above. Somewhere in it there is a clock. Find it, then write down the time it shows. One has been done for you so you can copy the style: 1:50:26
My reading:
1:00:51
